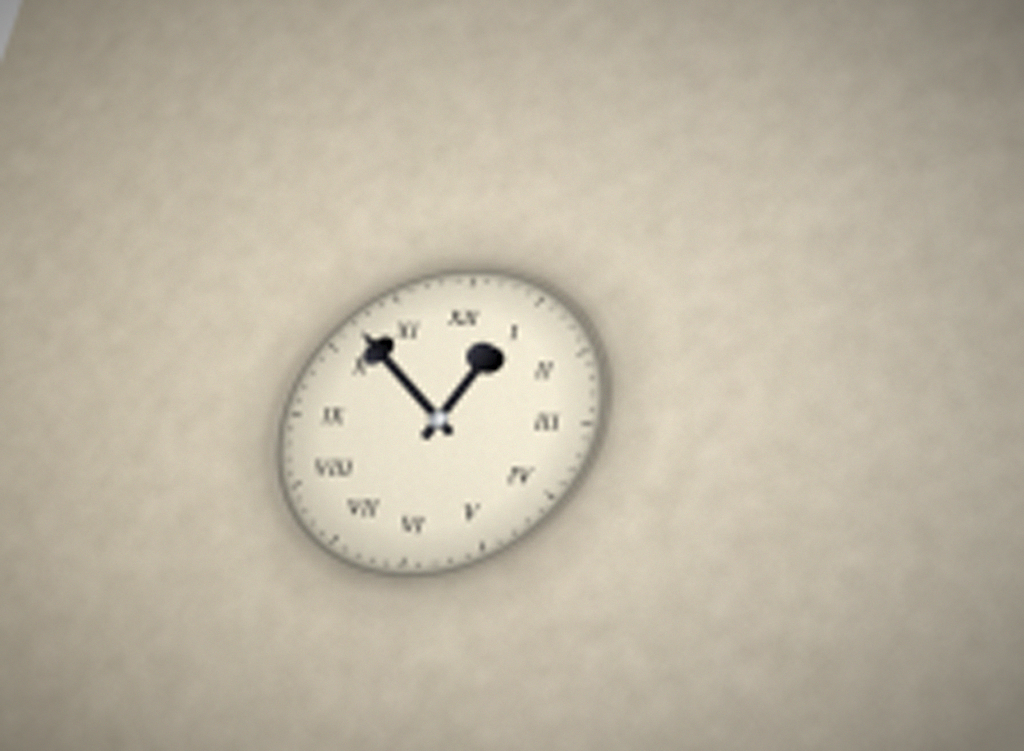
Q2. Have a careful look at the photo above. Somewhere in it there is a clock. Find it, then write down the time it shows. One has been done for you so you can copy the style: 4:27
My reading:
12:52
